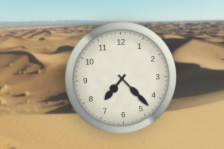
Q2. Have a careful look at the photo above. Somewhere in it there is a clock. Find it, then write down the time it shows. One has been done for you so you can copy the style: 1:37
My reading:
7:23
